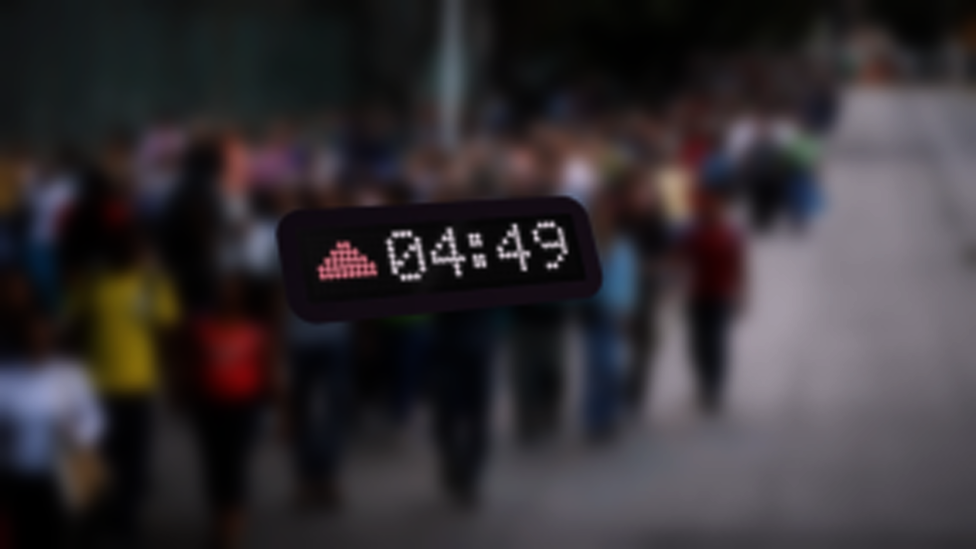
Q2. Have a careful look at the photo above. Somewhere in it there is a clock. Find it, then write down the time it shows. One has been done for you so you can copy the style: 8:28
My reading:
4:49
